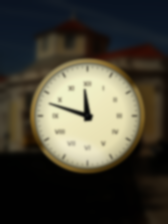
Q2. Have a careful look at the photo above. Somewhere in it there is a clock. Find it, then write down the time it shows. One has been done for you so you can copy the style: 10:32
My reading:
11:48
